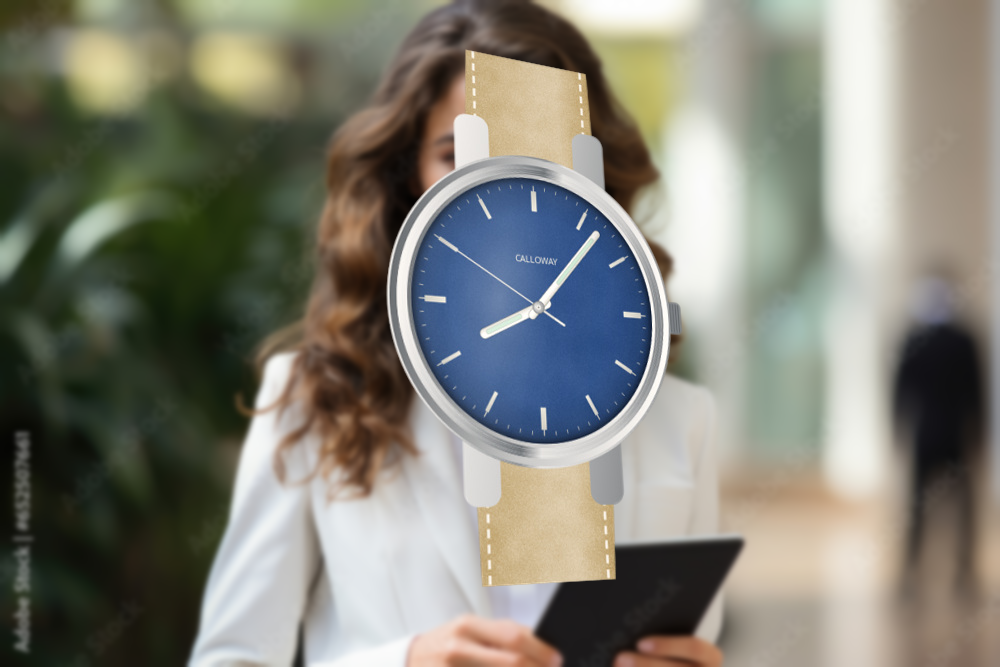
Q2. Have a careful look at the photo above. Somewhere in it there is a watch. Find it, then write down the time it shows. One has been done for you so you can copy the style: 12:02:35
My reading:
8:06:50
